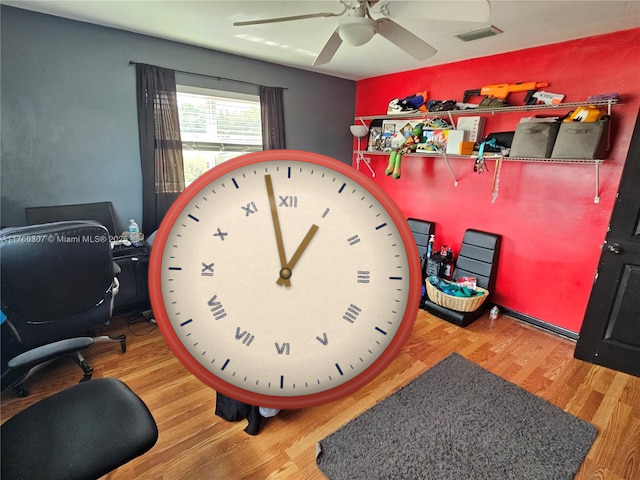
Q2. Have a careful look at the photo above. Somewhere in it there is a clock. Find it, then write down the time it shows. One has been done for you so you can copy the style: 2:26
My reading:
12:58
